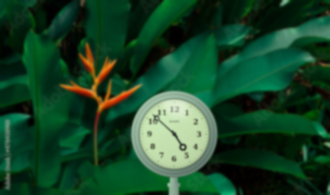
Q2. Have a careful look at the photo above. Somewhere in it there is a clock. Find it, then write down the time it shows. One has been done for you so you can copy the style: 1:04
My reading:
4:52
